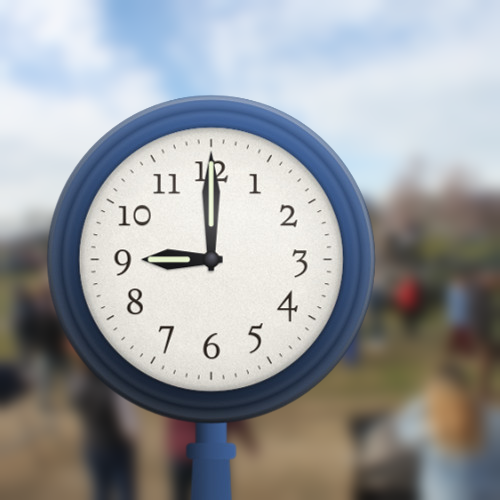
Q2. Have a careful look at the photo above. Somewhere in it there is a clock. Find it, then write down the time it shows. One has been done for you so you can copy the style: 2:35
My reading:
9:00
